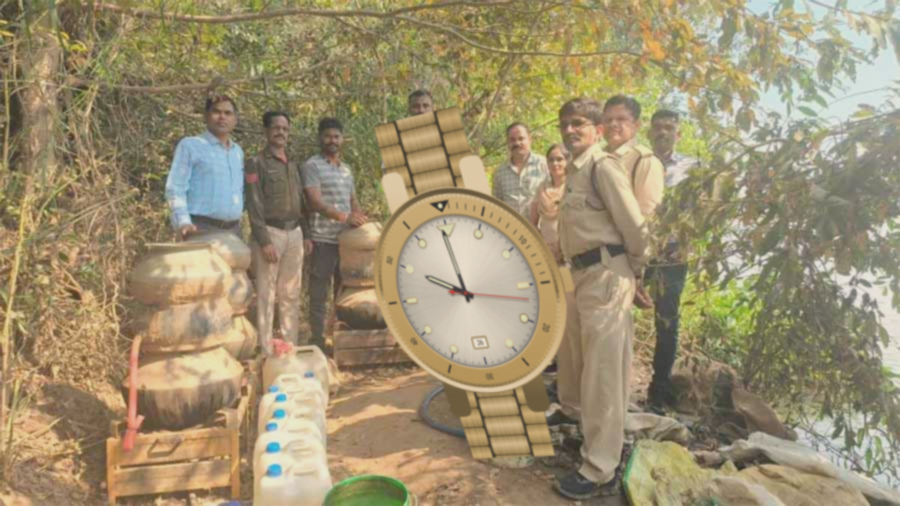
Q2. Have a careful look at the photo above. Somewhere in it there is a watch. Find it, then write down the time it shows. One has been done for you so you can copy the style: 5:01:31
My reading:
9:59:17
